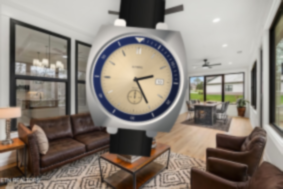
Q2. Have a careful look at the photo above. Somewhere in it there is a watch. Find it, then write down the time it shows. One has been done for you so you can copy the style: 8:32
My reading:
2:25
